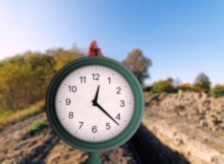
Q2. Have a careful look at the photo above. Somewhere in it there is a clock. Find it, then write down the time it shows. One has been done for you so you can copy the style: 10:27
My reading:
12:22
